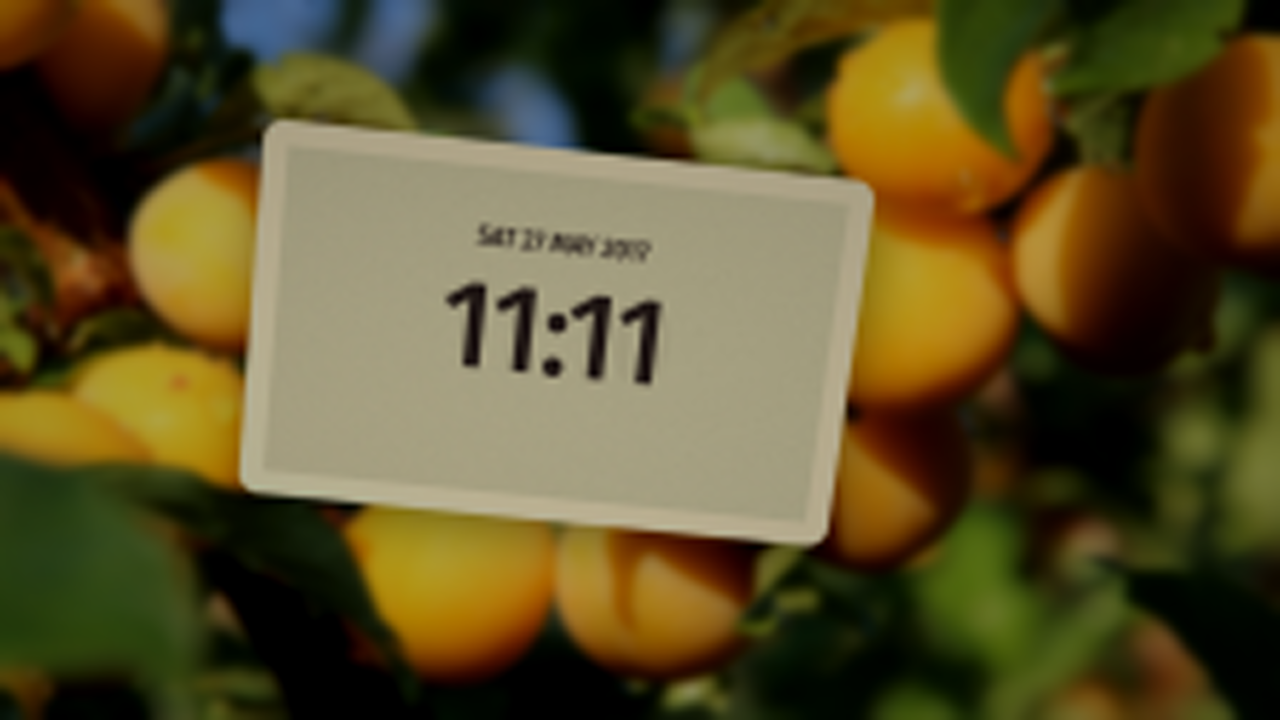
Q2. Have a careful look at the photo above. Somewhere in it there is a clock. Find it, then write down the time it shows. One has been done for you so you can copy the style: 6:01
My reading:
11:11
